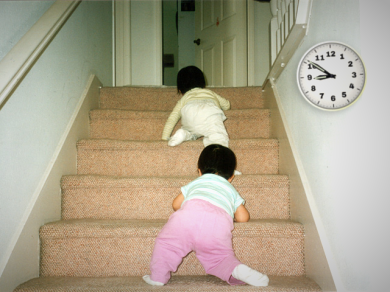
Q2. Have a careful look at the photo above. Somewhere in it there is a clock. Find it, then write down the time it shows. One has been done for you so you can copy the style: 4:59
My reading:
8:51
